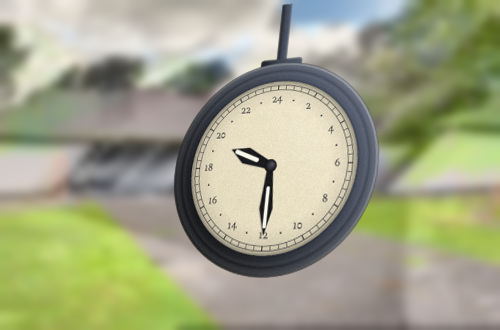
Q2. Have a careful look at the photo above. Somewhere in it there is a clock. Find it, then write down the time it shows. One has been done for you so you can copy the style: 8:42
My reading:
19:30
